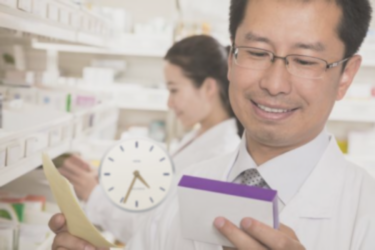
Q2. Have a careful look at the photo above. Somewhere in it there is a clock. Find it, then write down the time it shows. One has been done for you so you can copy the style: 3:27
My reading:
4:34
